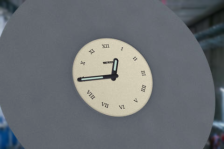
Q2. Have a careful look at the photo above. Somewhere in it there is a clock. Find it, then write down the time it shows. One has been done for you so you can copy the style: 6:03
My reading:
12:45
